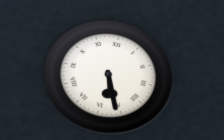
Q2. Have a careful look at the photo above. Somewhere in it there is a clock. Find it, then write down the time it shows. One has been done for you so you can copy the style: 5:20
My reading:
5:26
